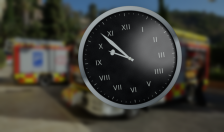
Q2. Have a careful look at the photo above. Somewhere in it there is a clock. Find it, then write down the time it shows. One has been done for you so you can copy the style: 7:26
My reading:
9:53
